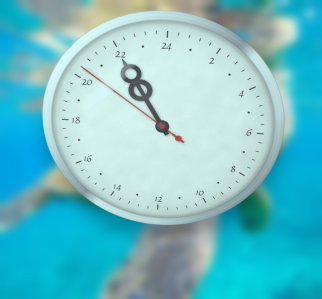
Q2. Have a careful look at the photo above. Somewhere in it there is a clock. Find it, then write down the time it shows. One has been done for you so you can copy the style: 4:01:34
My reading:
21:54:51
